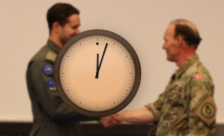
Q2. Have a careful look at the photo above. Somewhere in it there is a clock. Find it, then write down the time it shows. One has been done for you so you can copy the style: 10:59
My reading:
12:03
